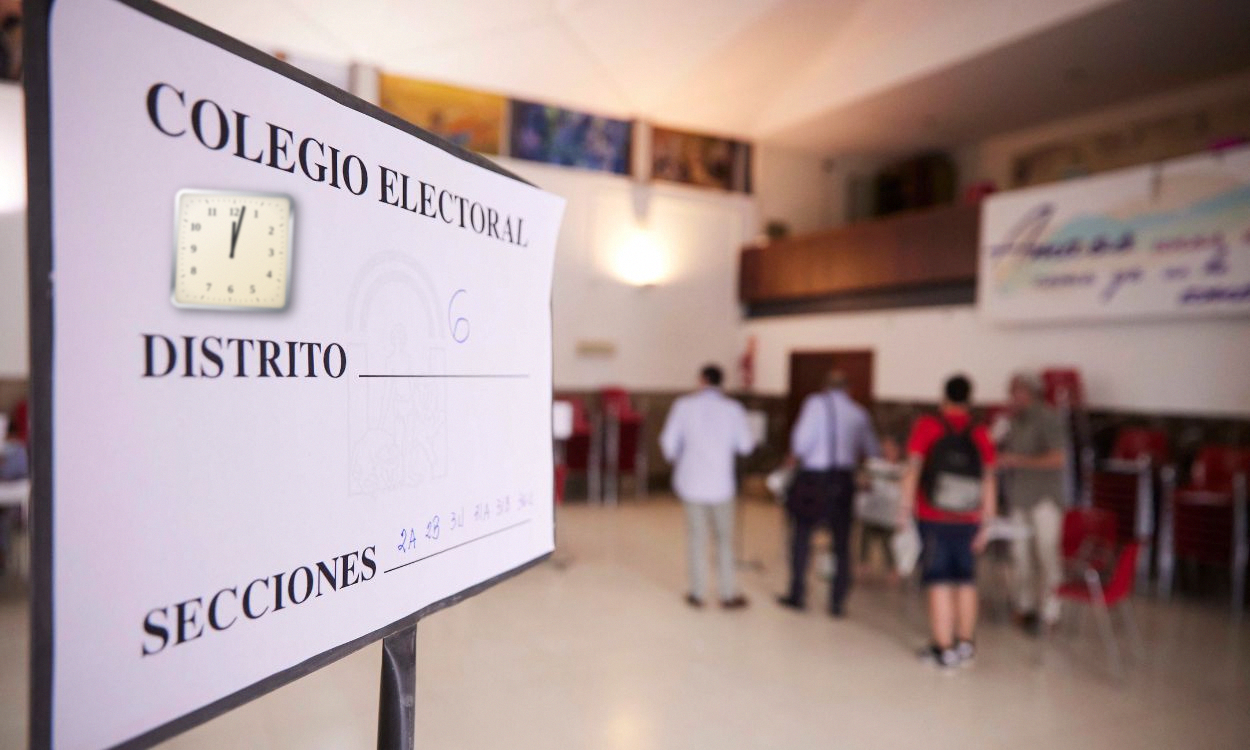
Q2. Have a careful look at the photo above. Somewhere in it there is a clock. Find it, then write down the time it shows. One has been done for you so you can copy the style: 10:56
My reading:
12:02
